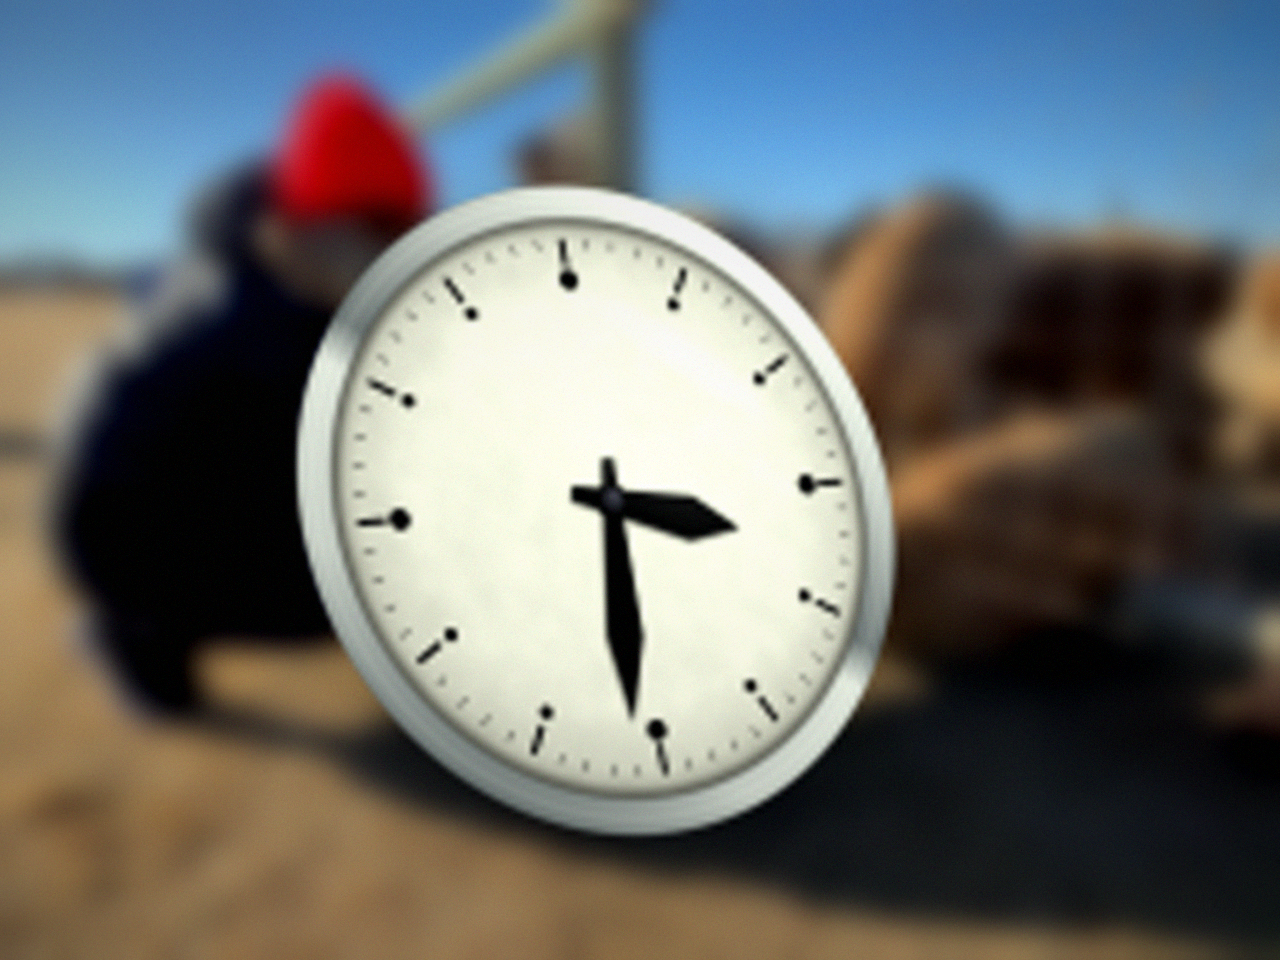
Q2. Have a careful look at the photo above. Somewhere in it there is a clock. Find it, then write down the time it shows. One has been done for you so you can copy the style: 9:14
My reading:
3:31
